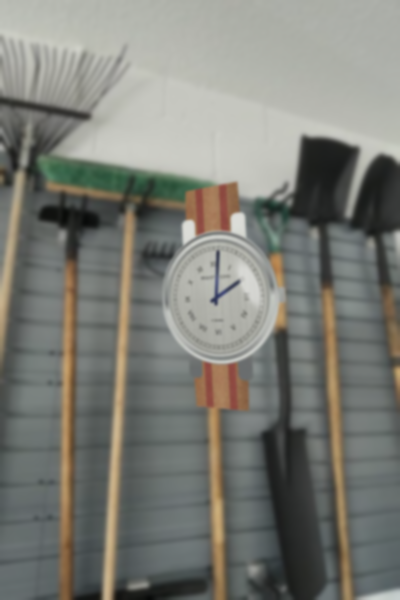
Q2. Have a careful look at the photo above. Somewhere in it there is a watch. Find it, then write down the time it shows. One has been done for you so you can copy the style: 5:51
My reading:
2:01
